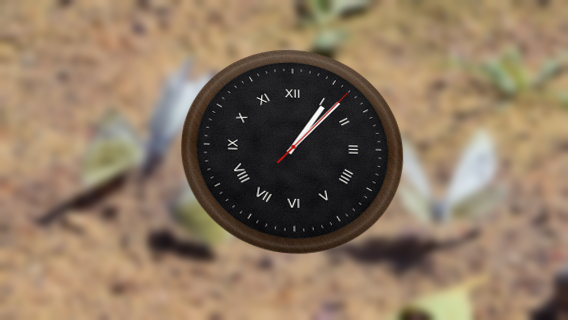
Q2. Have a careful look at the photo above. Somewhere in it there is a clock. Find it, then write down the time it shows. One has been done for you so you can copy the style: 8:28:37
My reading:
1:07:07
